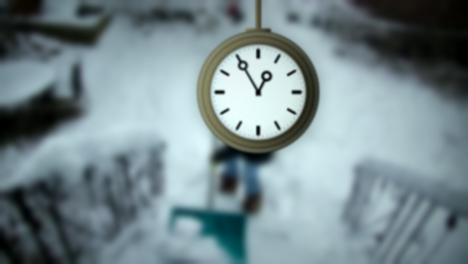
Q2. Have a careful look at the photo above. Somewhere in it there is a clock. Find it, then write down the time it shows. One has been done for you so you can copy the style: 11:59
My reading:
12:55
